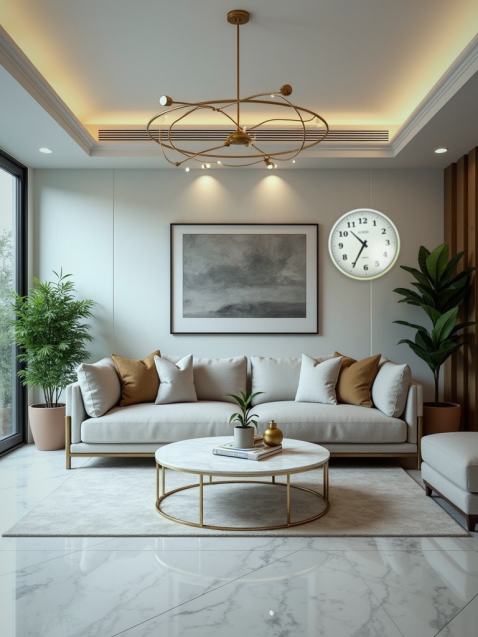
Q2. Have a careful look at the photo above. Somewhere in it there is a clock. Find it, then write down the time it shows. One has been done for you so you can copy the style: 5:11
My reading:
10:35
